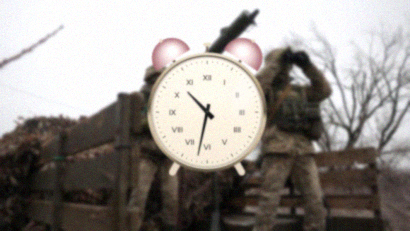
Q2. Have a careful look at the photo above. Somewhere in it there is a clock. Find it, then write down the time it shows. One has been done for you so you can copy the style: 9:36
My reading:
10:32
